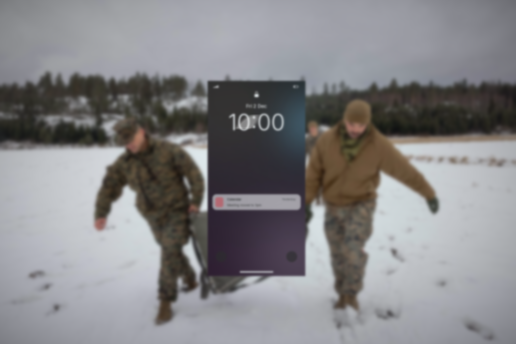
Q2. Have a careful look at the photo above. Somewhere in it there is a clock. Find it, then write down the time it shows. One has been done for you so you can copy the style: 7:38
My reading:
10:00
